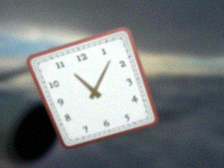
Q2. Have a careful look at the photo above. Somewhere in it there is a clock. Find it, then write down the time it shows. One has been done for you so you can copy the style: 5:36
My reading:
11:07
